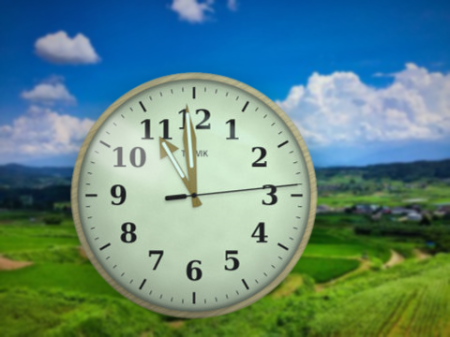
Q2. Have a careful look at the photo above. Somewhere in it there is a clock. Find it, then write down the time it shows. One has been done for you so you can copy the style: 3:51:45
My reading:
10:59:14
